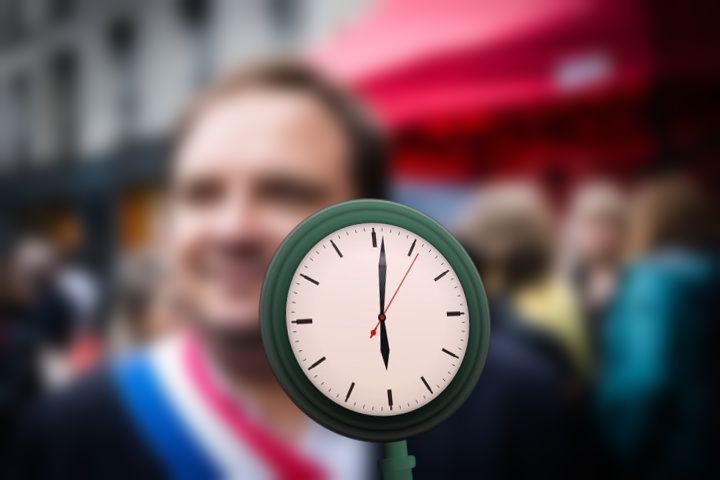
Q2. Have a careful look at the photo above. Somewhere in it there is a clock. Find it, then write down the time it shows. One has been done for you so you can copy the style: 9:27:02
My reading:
6:01:06
